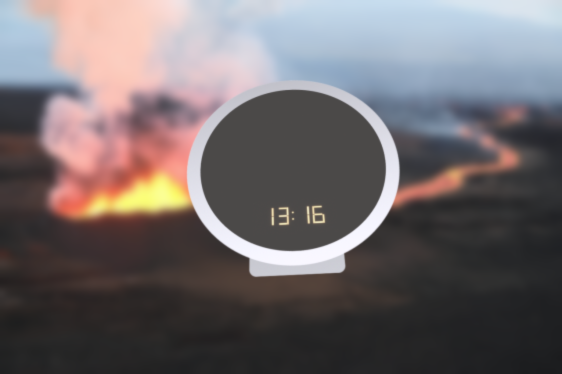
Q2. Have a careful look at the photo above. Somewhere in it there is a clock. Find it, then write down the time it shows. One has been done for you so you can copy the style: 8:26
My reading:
13:16
